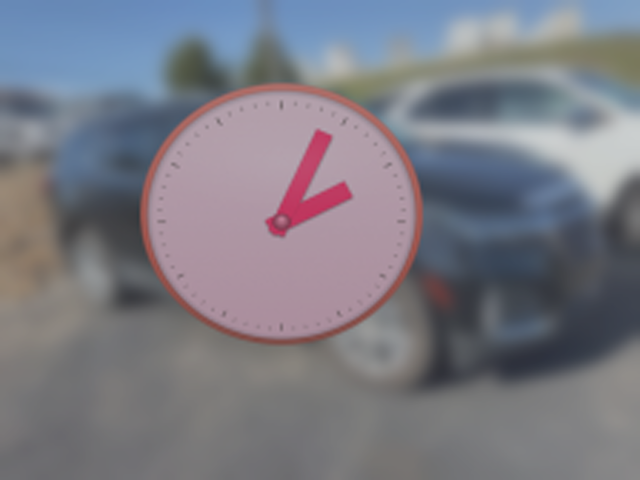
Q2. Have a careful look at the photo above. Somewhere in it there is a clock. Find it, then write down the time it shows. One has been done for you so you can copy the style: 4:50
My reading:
2:04
